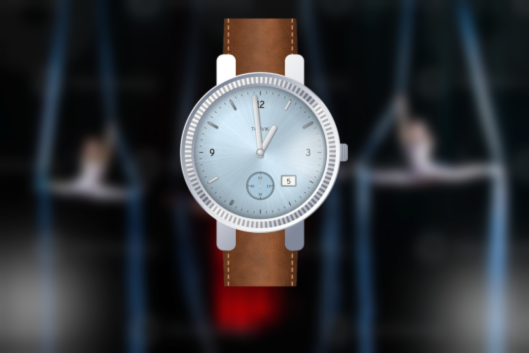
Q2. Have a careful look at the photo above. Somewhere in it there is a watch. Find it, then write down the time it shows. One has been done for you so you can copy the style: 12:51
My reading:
12:59
